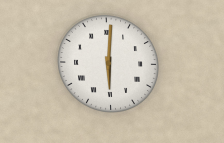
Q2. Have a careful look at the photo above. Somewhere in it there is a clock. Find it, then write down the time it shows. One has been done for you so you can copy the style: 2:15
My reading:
6:01
